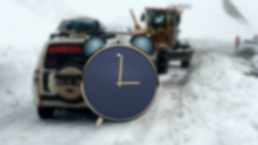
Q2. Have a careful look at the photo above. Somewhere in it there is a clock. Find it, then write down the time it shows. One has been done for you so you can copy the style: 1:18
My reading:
3:01
